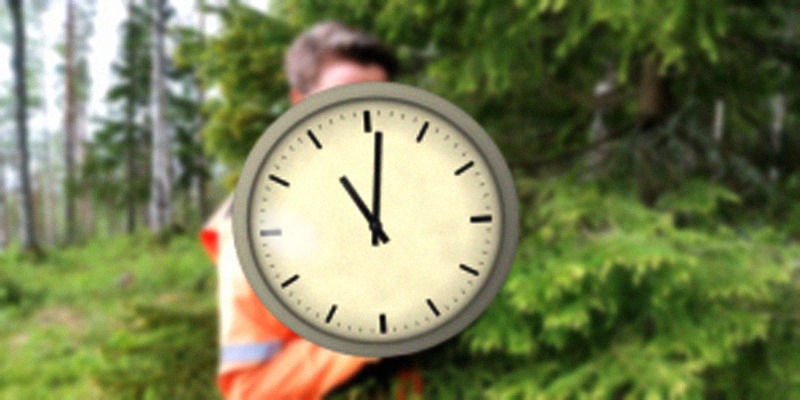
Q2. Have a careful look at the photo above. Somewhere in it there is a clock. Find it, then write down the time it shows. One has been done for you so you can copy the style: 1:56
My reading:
11:01
